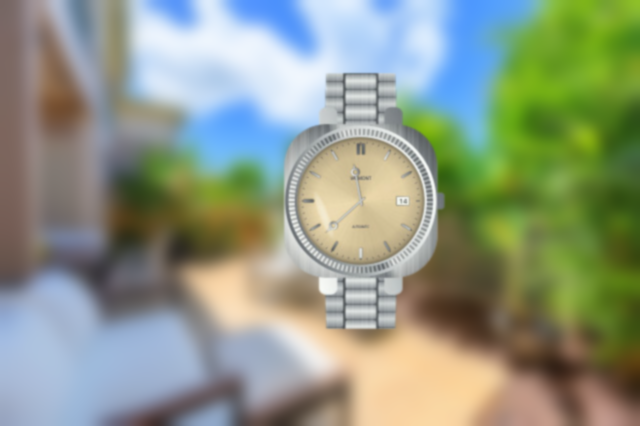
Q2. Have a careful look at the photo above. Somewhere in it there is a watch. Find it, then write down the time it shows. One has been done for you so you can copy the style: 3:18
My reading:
11:38
